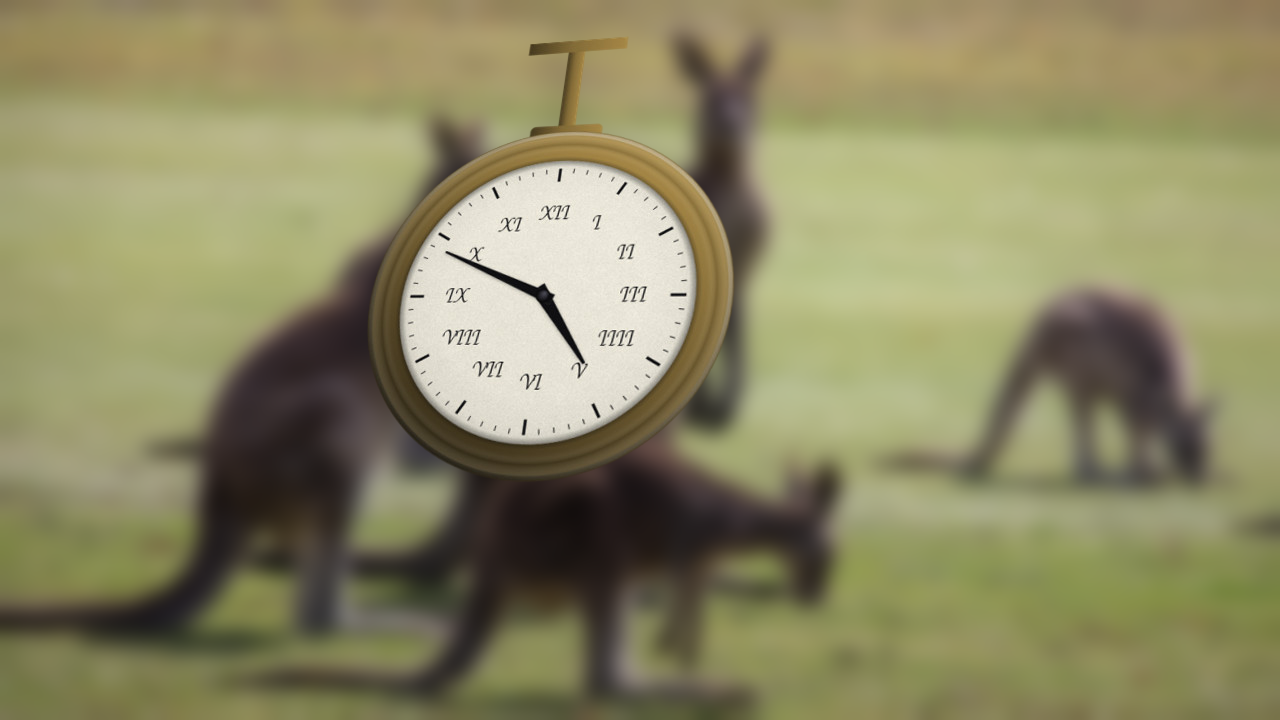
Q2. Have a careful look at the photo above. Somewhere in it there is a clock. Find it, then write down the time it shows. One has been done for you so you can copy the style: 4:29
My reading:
4:49
